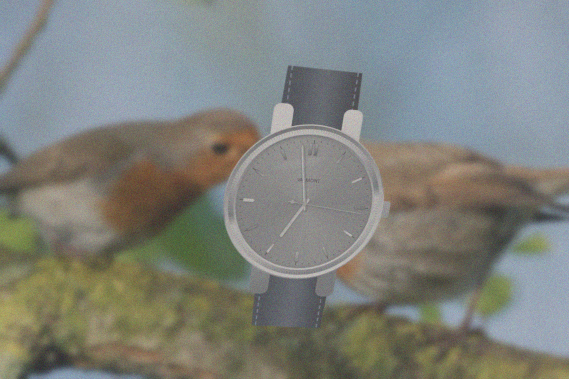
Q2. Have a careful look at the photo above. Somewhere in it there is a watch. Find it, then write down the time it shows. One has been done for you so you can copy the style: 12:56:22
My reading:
6:58:16
